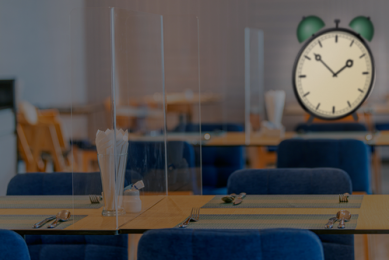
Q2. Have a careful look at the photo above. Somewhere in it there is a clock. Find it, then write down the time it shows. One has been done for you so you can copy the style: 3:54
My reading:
1:52
